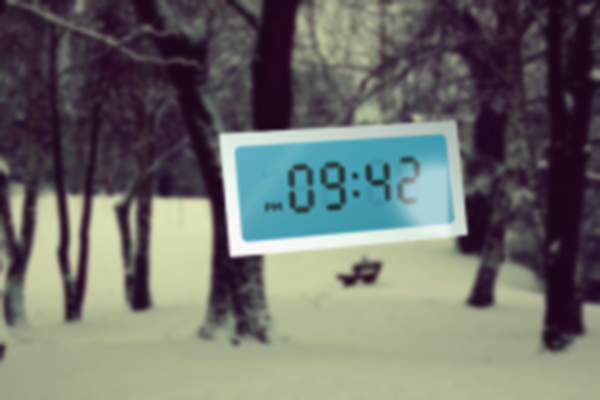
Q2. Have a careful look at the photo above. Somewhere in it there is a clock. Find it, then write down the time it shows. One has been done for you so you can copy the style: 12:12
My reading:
9:42
